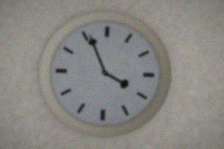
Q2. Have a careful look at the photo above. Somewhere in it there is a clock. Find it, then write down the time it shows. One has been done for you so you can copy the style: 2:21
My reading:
3:56
